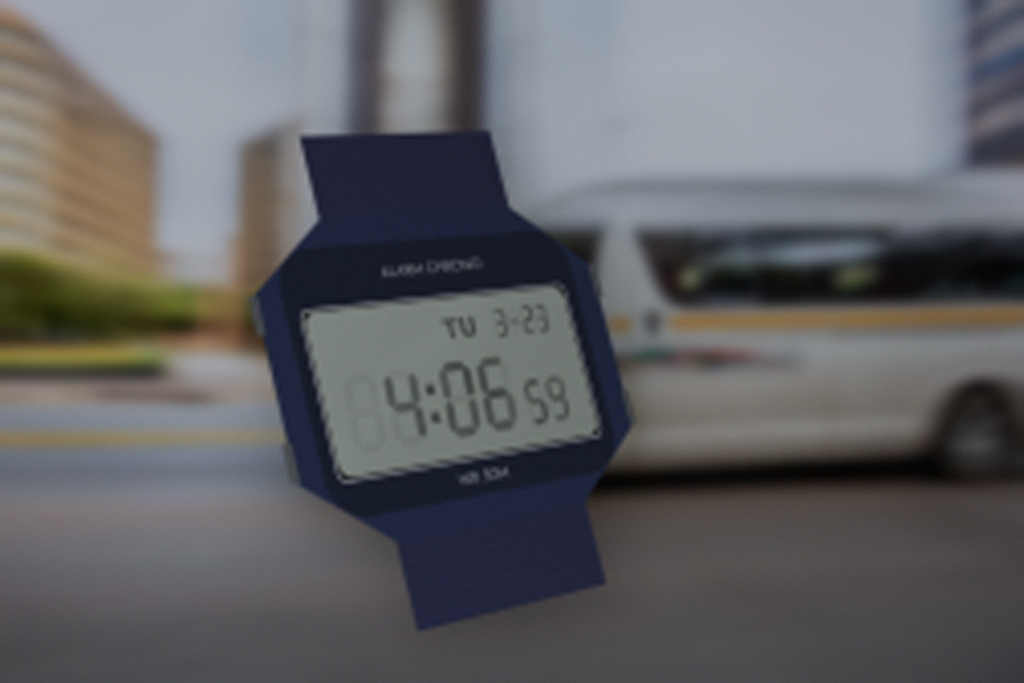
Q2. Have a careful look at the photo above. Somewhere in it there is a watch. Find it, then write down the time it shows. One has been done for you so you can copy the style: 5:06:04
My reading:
4:06:59
